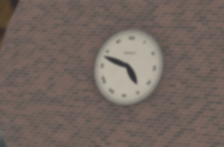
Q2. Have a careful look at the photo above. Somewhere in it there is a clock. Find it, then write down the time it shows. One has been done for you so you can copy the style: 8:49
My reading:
4:48
